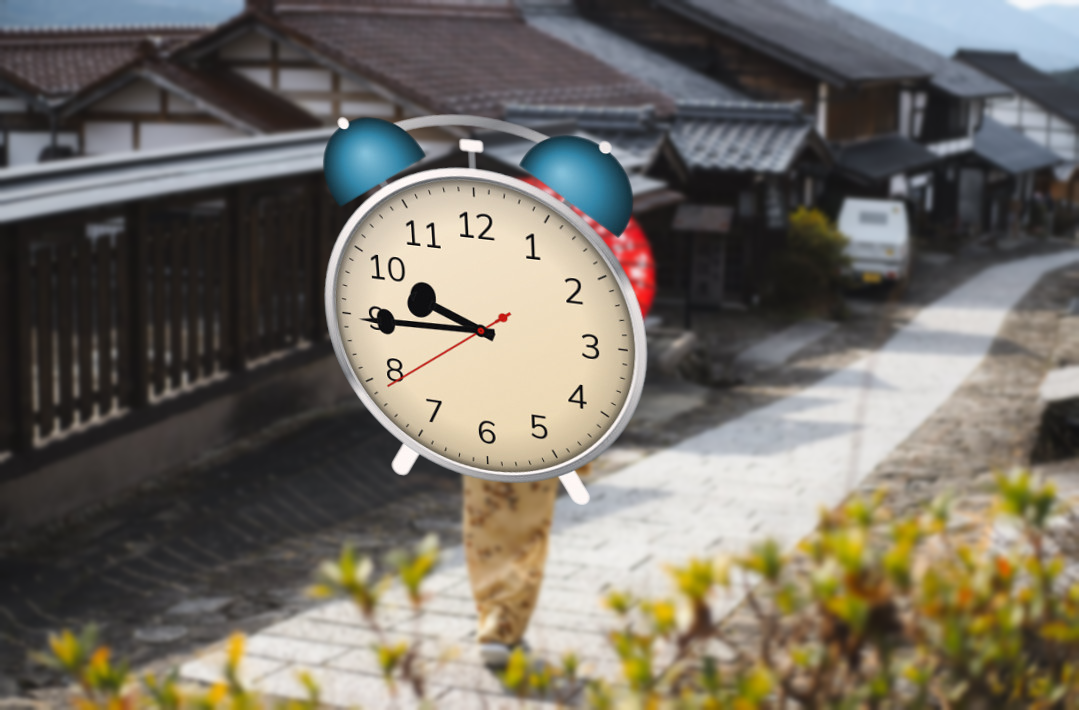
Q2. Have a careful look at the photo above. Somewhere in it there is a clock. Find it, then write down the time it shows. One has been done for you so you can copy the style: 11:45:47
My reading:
9:44:39
